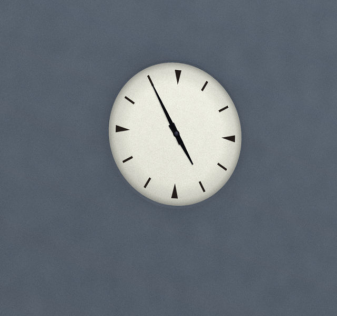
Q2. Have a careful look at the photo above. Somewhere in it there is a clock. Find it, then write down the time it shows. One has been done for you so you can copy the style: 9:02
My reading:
4:55
